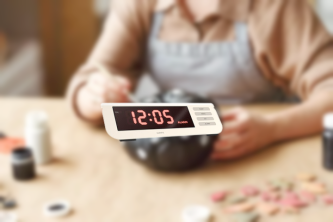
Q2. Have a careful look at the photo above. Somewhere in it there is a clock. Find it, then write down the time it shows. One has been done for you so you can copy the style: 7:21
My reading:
12:05
